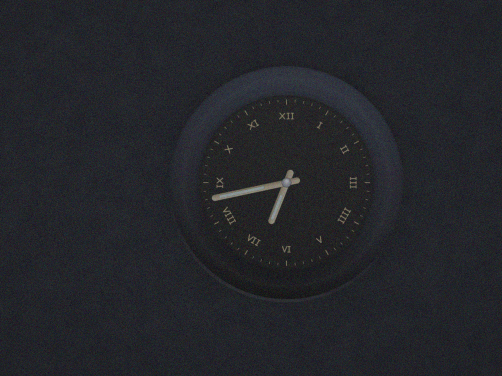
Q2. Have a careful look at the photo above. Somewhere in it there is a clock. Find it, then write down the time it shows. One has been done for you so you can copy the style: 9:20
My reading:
6:43
